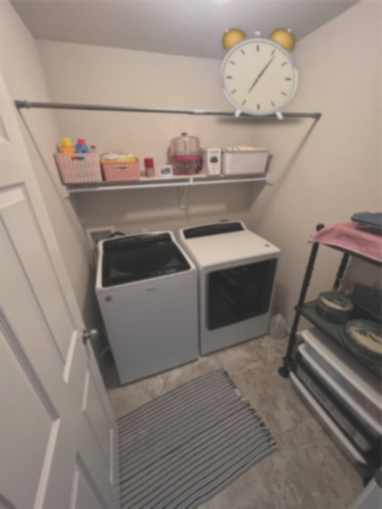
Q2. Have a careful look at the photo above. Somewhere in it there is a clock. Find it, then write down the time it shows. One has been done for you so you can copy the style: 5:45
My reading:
7:06
